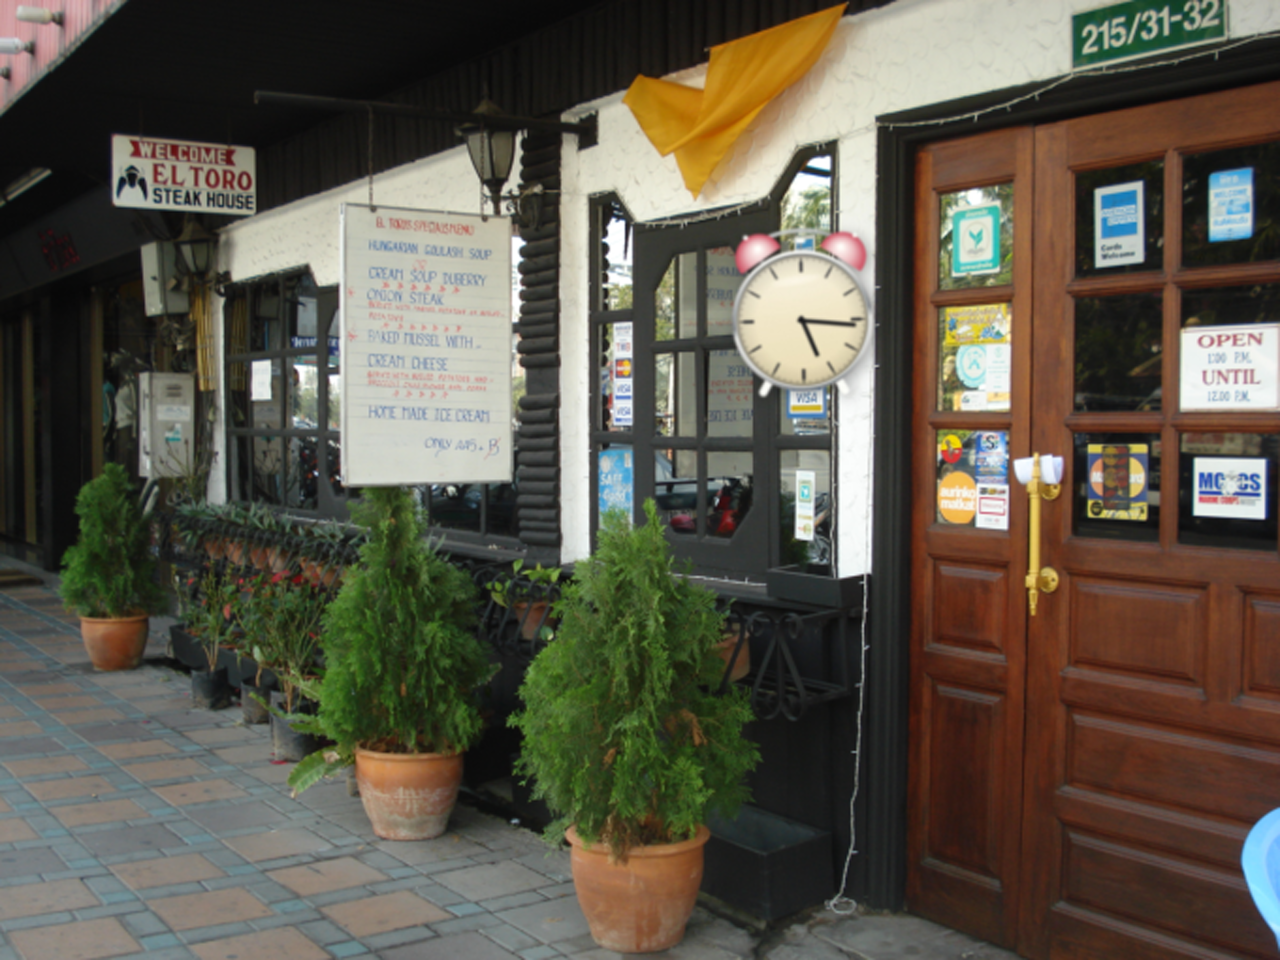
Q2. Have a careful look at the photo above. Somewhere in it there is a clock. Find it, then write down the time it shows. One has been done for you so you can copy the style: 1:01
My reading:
5:16
